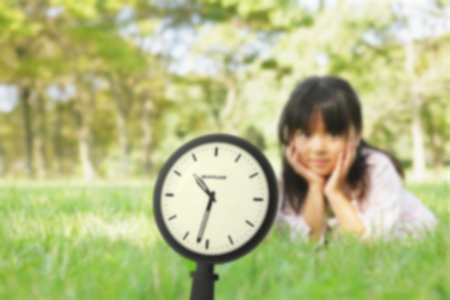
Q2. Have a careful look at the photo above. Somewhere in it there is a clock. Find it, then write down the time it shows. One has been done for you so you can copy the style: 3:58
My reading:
10:32
